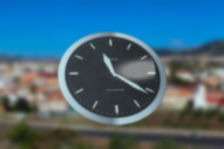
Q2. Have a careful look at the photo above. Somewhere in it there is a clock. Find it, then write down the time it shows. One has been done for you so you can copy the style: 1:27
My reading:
11:21
